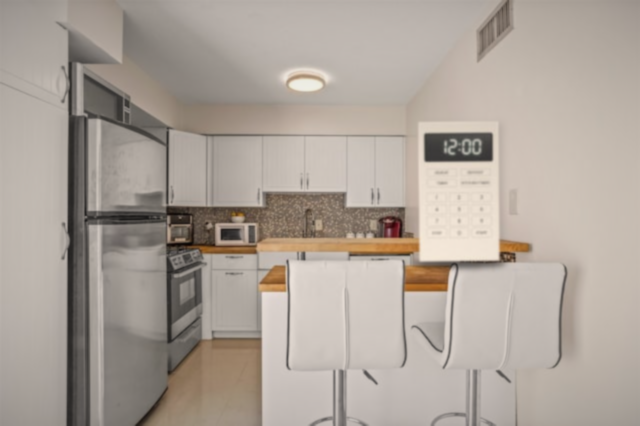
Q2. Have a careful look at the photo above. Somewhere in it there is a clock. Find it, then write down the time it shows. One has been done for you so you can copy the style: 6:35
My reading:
12:00
